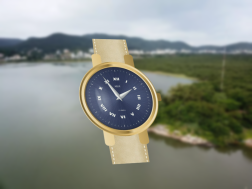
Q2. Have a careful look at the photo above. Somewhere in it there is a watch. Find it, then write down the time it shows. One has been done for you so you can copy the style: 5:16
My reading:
1:55
